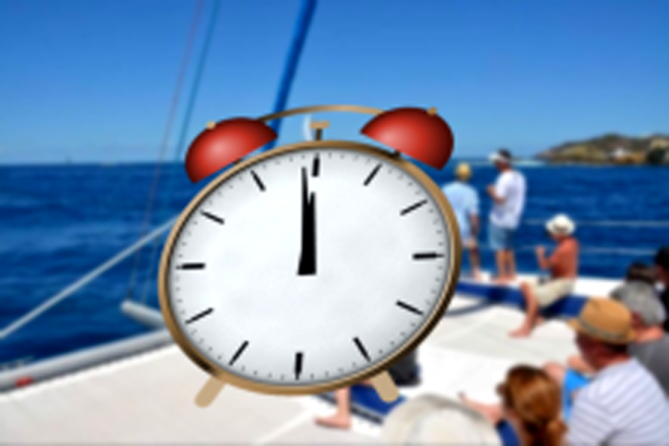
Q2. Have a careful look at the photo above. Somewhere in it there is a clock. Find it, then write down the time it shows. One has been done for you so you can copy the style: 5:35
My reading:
11:59
